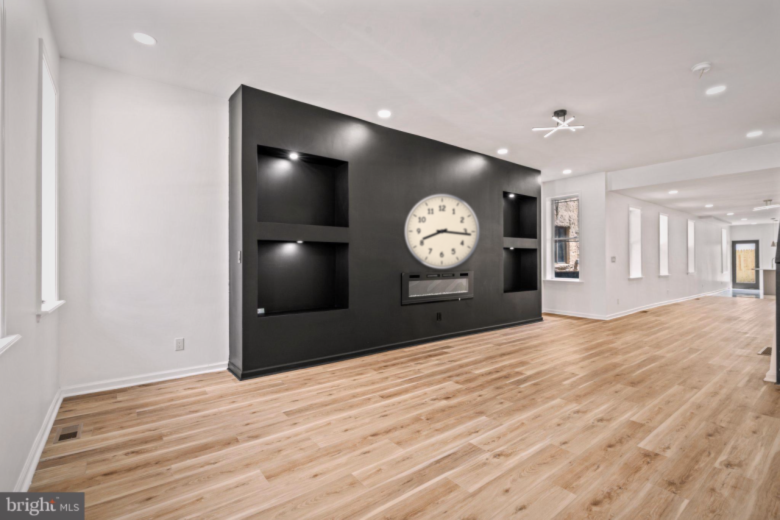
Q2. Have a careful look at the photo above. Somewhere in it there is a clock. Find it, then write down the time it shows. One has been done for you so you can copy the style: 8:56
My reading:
8:16
